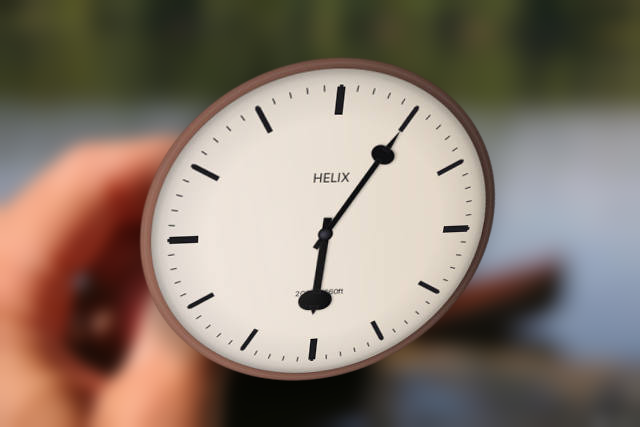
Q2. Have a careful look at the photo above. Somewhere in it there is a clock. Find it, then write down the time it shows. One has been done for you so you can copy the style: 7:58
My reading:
6:05
